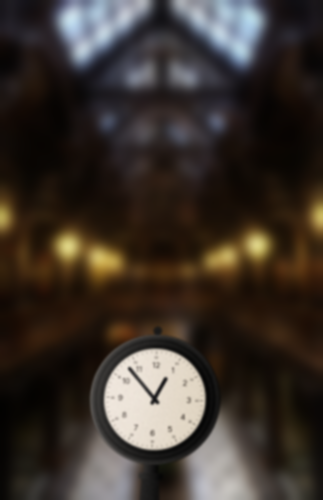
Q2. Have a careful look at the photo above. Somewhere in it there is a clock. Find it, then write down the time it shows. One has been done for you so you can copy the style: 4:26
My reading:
12:53
